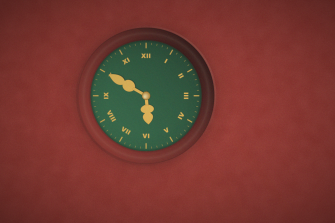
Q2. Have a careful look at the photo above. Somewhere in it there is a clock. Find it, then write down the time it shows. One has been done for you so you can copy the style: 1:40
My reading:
5:50
